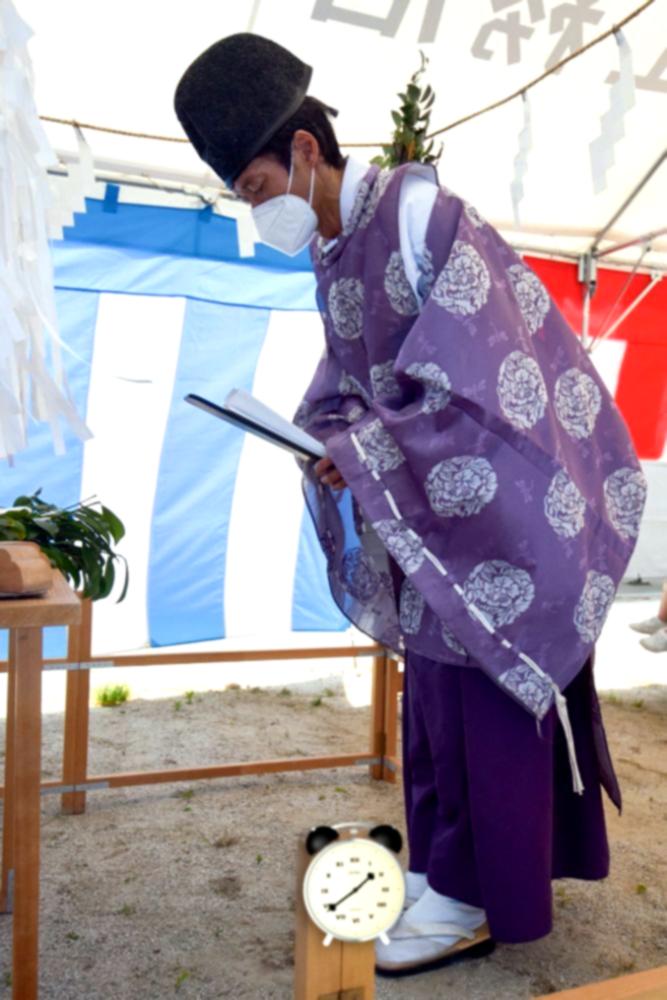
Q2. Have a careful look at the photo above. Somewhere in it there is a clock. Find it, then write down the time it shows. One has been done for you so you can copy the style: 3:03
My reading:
1:39
